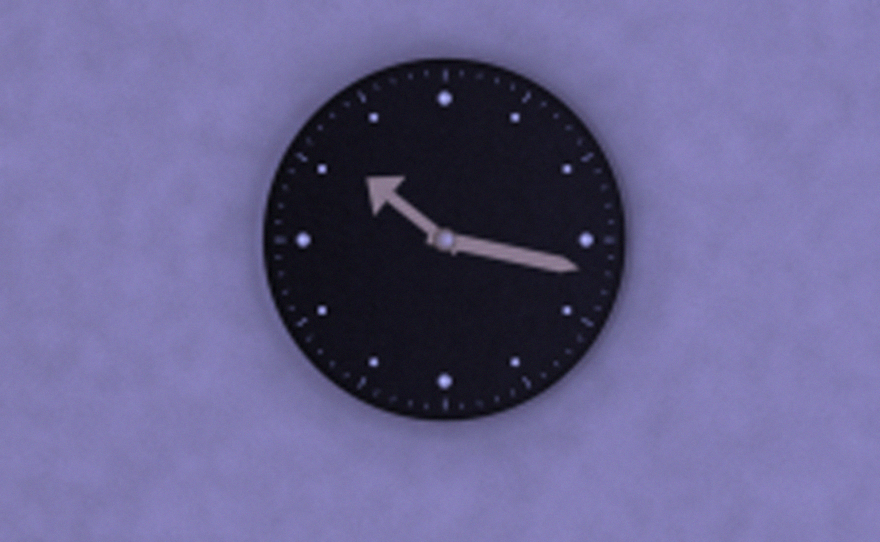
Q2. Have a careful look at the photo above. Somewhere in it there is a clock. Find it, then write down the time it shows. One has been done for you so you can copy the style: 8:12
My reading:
10:17
